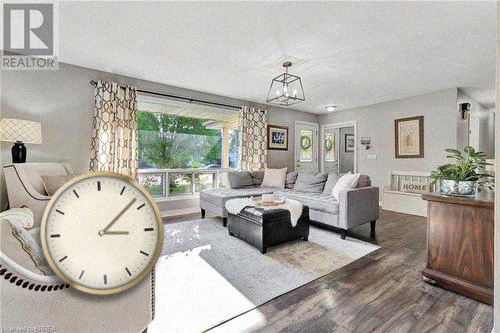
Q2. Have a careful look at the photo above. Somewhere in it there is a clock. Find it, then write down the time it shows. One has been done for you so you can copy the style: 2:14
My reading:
3:08
